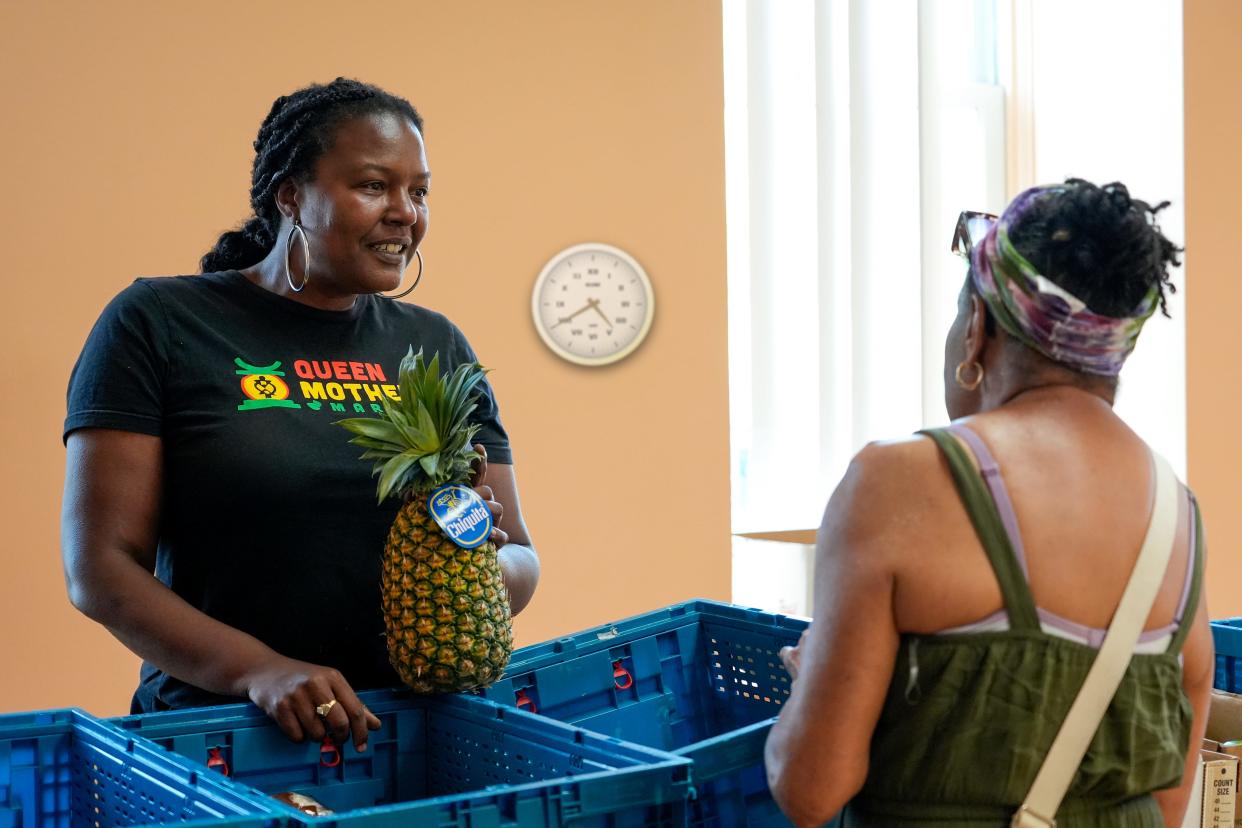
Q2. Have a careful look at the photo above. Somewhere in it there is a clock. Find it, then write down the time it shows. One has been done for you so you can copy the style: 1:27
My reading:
4:40
